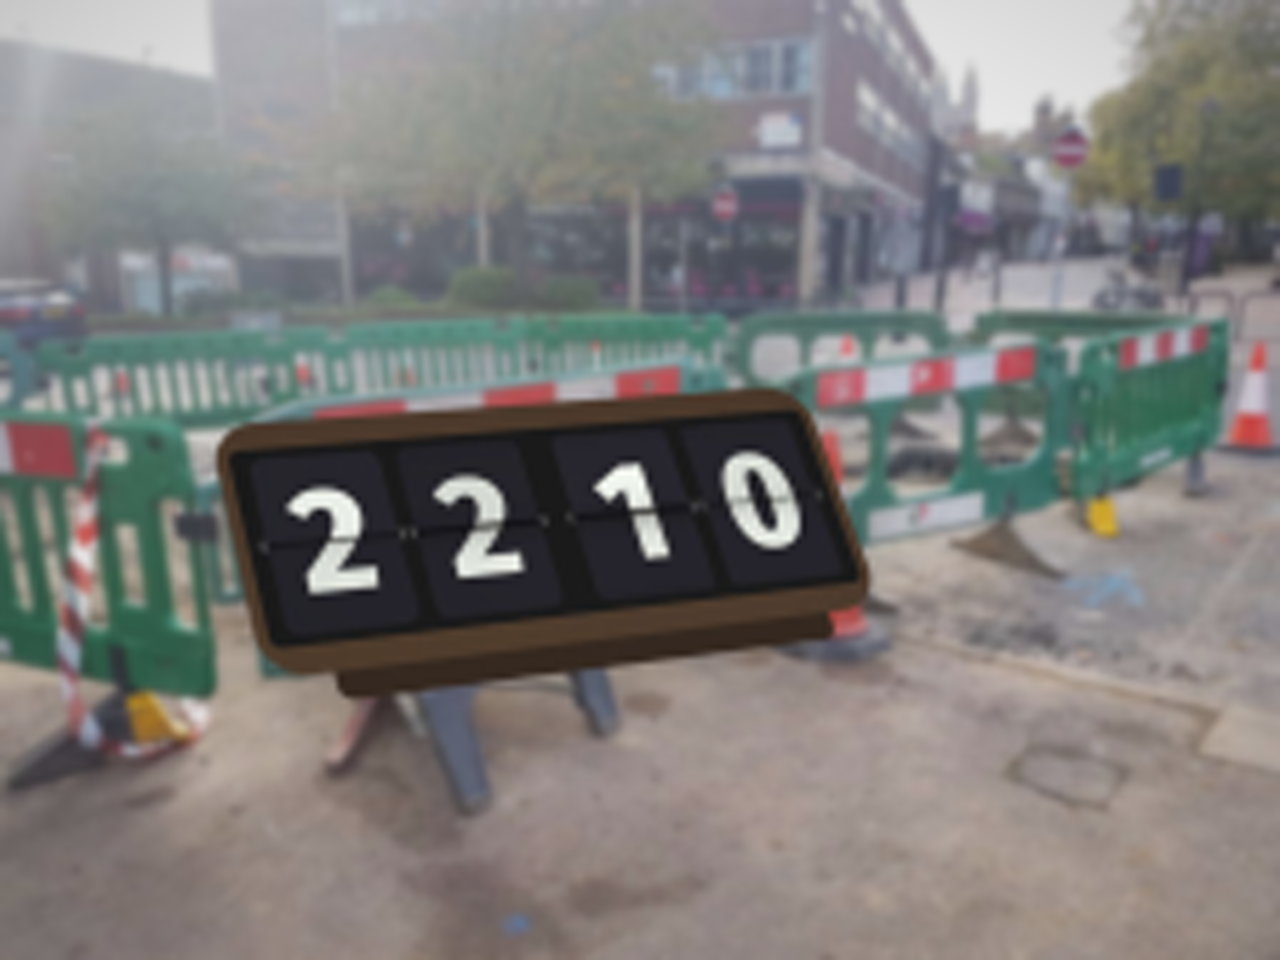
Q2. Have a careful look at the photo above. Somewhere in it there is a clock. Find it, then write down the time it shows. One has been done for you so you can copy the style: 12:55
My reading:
22:10
